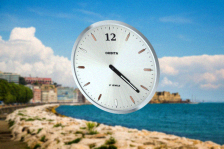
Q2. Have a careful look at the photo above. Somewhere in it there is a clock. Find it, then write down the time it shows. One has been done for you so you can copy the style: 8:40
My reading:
4:22
